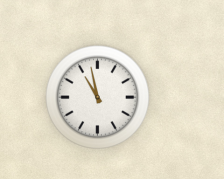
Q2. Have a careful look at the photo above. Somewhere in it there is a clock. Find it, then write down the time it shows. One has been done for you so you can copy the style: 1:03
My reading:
10:58
